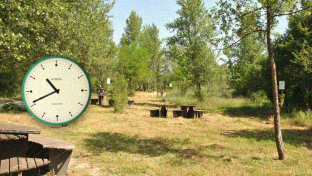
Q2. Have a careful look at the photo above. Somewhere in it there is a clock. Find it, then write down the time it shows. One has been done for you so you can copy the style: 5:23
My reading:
10:41
